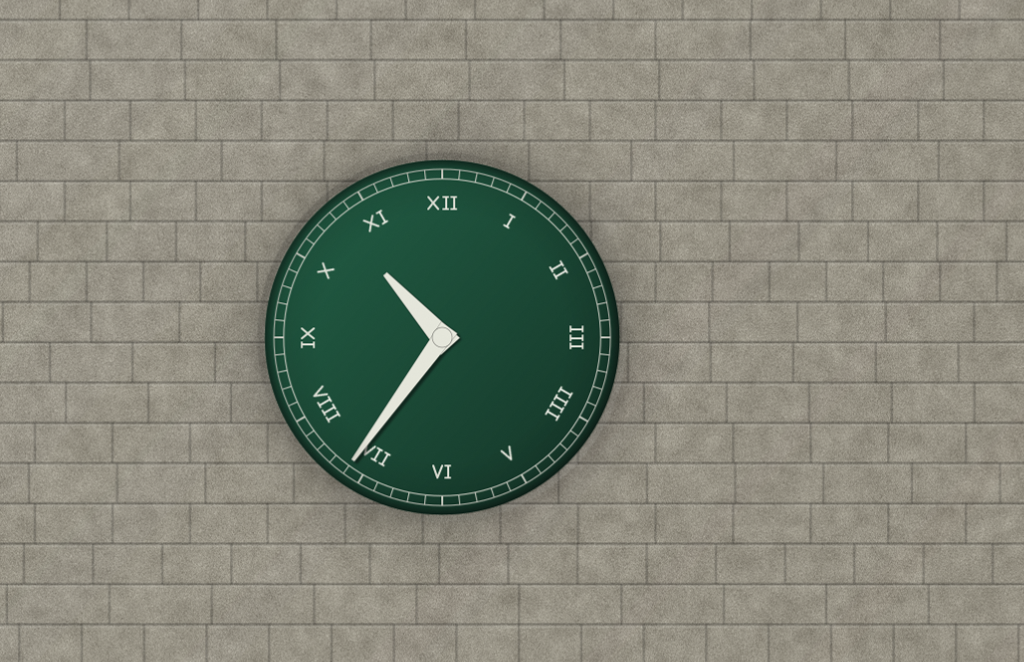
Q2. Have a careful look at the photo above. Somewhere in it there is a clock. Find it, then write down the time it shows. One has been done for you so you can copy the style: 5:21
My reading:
10:36
